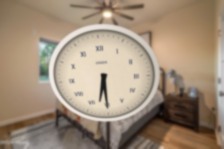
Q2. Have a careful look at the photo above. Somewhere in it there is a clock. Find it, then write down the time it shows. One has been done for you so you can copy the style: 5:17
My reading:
6:30
